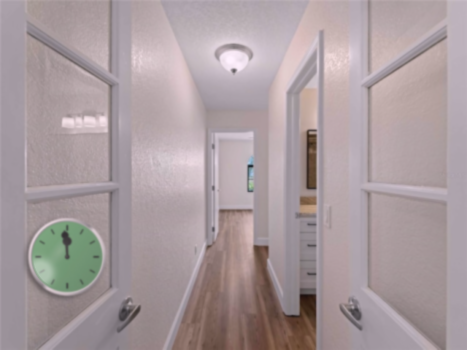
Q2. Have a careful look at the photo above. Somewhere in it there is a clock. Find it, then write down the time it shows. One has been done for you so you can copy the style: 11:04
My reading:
11:59
